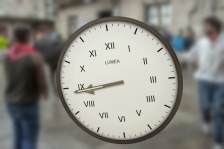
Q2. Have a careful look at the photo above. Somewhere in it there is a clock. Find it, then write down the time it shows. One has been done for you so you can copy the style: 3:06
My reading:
8:44
